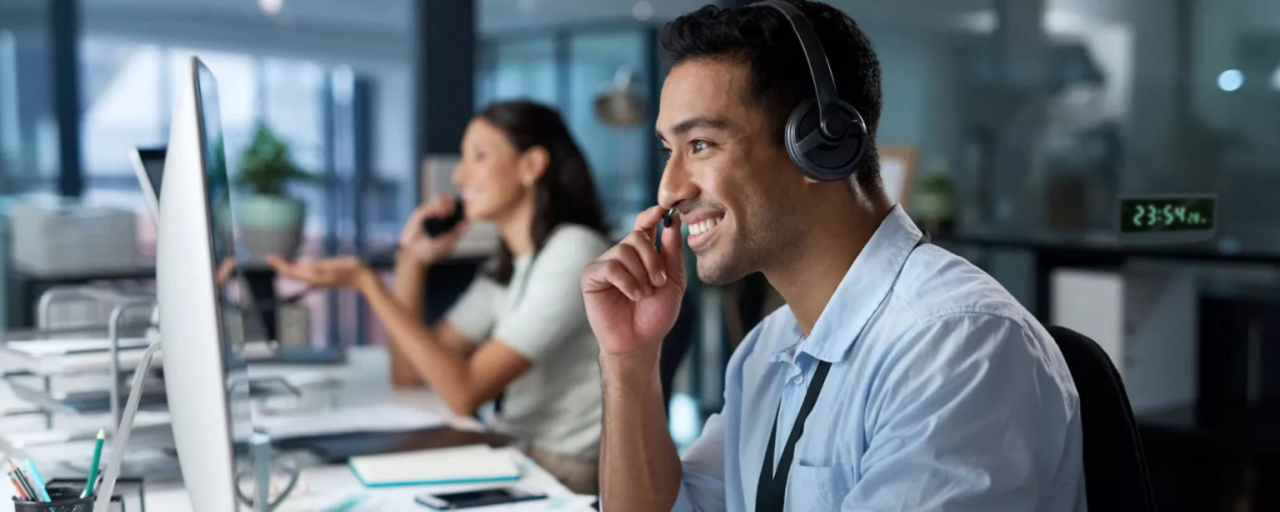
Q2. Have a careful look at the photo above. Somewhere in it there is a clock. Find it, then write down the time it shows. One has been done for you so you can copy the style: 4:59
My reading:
23:54
